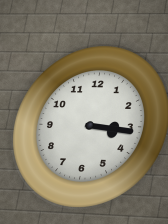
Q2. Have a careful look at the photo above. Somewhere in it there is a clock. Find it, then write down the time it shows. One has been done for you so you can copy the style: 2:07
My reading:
3:16
